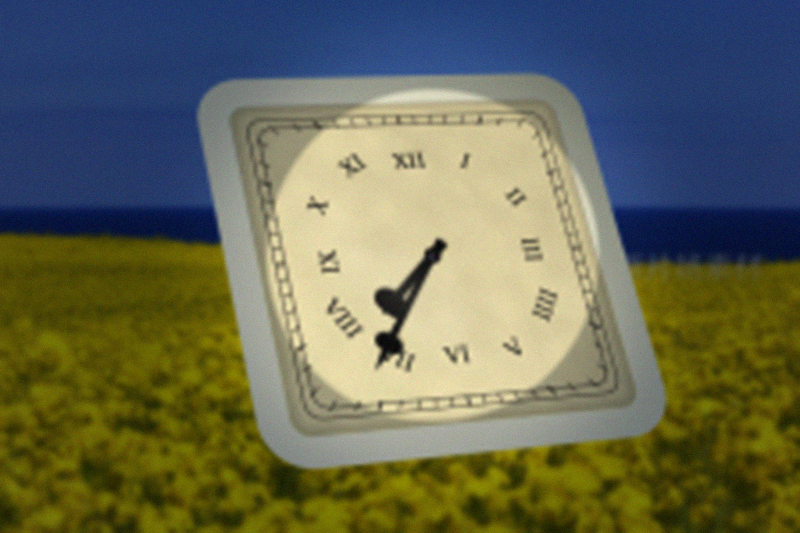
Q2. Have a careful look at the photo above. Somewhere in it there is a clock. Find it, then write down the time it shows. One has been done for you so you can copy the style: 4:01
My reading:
7:36
